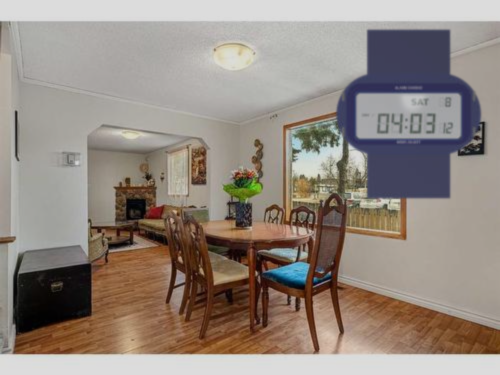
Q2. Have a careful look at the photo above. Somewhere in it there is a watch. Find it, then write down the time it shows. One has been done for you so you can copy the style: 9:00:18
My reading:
4:03:12
